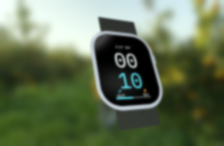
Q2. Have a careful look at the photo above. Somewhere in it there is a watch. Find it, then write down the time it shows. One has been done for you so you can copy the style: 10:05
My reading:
0:10
